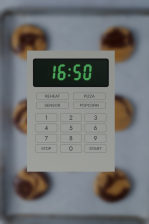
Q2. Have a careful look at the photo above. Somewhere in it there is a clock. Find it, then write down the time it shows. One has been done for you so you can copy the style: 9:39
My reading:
16:50
